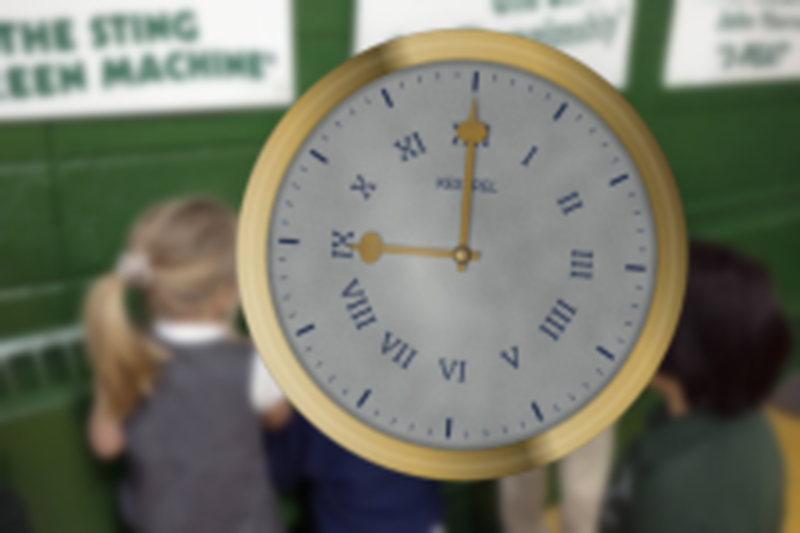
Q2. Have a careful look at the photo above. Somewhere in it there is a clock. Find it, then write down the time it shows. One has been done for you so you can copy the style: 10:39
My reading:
9:00
